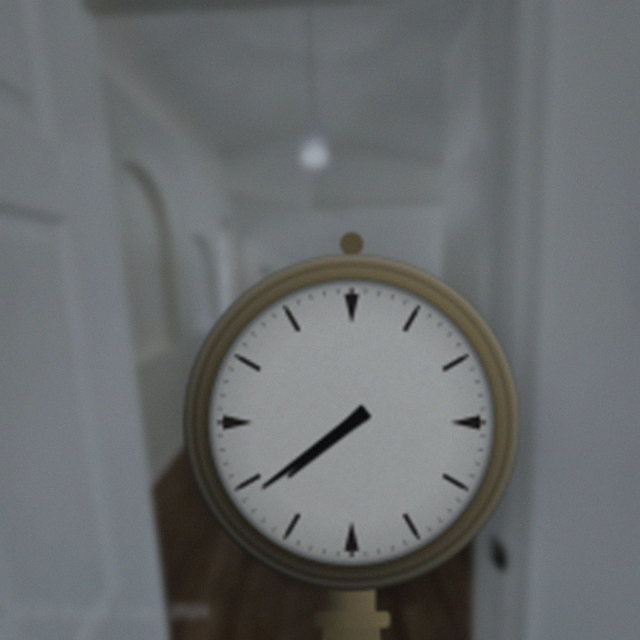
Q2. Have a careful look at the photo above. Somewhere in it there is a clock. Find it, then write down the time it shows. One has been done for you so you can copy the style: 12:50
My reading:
7:39
